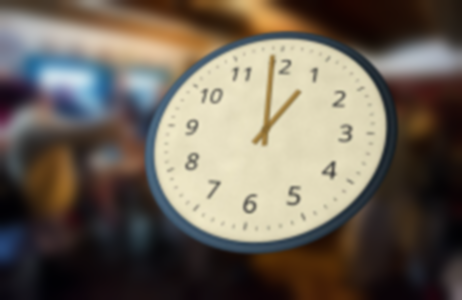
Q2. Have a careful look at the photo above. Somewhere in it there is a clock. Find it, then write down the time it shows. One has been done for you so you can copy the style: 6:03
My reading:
12:59
